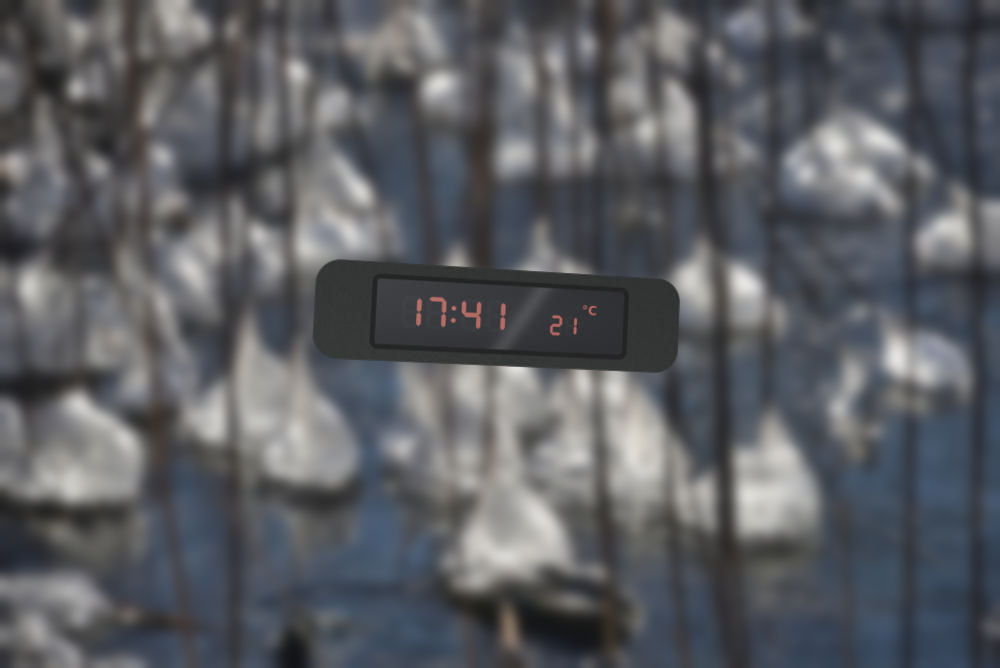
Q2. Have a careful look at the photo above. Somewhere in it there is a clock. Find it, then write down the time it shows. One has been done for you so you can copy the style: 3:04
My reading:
17:41
